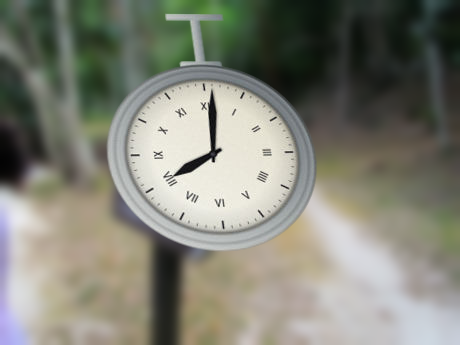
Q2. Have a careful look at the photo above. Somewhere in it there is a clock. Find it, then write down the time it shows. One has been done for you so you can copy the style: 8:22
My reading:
8:01
